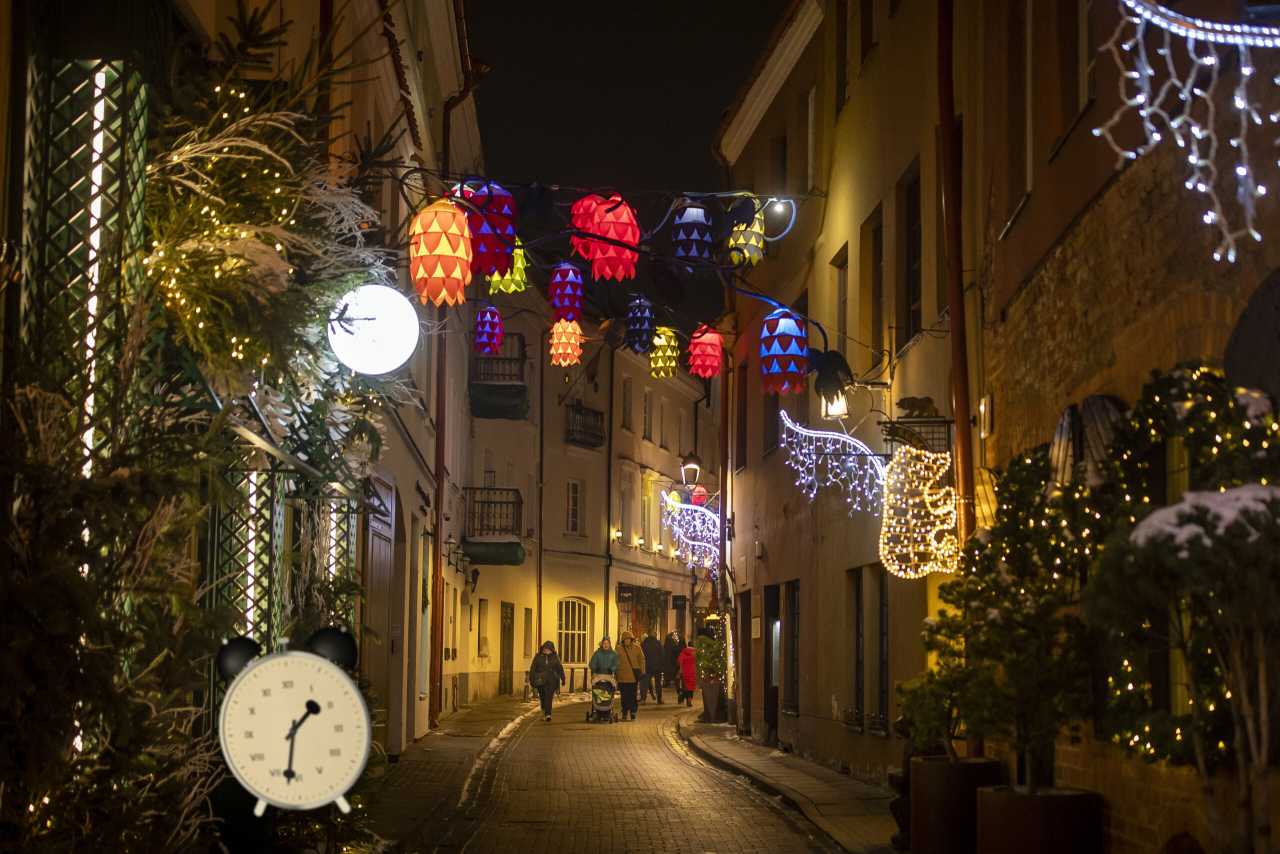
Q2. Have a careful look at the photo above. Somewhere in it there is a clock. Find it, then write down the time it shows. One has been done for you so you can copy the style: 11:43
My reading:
1:32
